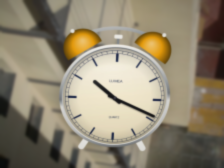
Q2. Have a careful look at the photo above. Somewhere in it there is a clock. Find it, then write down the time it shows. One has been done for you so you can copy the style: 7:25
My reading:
10:19
